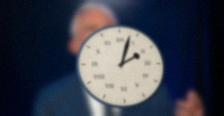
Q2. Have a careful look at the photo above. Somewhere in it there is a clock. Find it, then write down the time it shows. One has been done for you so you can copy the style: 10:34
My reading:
2:03
